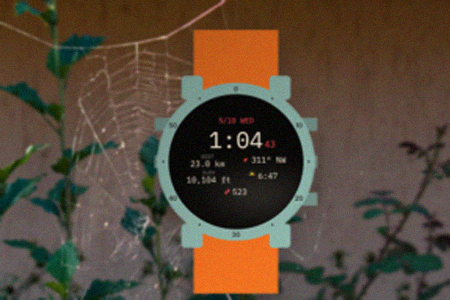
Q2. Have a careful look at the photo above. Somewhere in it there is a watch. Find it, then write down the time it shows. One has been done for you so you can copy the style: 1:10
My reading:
1:04
